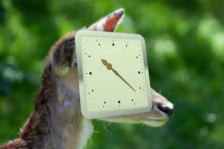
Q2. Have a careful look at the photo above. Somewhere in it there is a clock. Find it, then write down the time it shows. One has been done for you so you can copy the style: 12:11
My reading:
10:22
